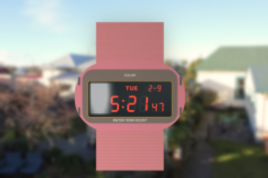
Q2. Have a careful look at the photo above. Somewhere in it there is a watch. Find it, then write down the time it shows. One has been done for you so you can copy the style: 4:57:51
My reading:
5:21:47
